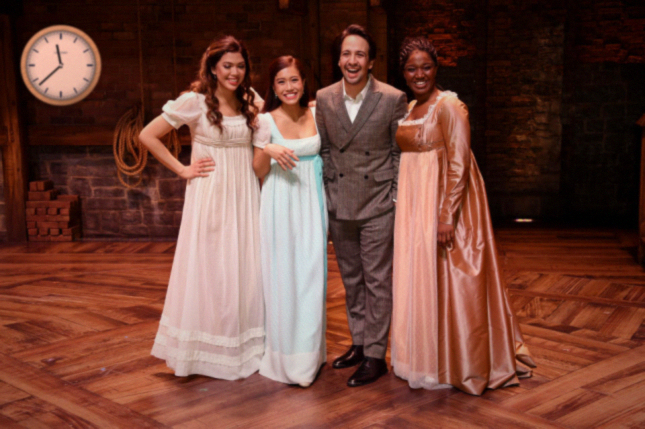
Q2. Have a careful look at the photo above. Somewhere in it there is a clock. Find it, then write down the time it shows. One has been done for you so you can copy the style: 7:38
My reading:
11:38
